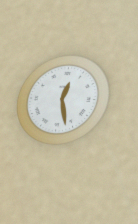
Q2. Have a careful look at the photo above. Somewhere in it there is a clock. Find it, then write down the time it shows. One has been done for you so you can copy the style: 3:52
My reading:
12:27
